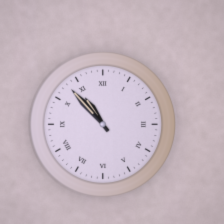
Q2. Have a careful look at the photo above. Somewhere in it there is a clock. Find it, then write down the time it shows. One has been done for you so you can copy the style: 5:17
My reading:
10:53
